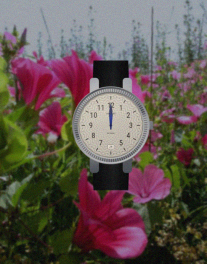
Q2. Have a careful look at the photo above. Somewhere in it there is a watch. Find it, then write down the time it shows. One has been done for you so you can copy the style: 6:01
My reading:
12:00
